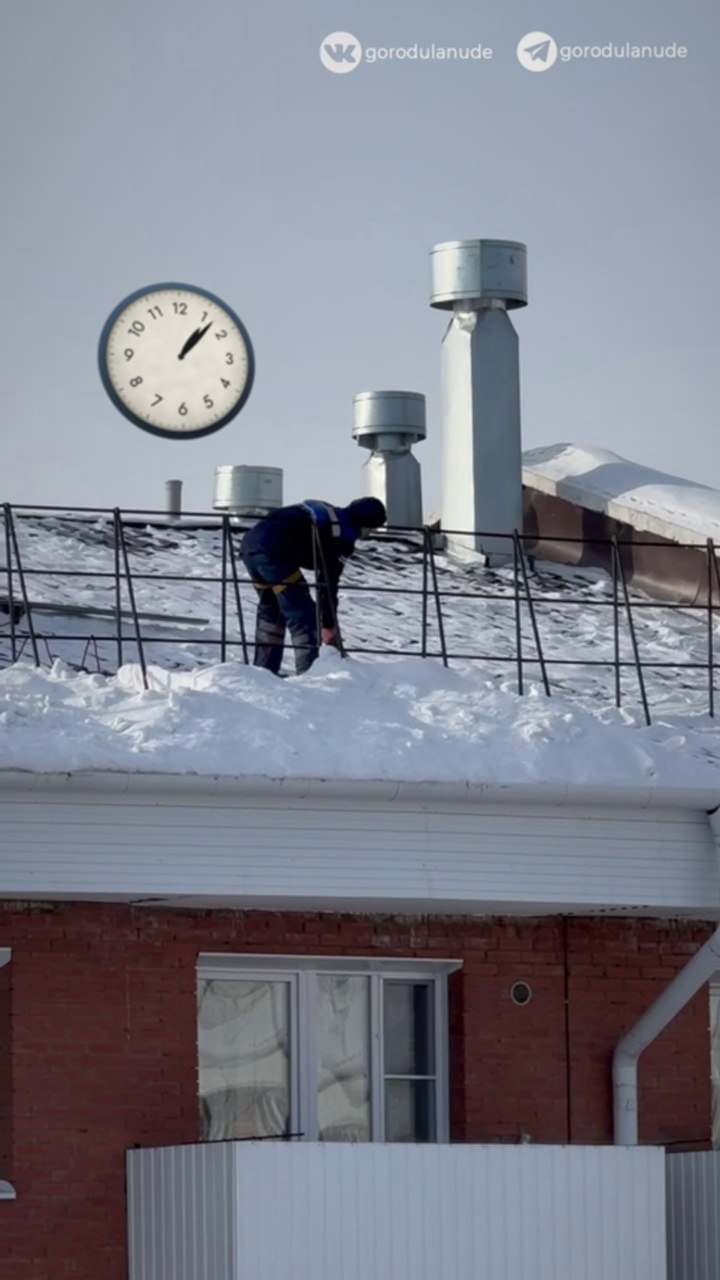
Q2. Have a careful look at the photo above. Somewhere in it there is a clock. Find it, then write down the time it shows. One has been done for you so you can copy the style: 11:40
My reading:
1:07
